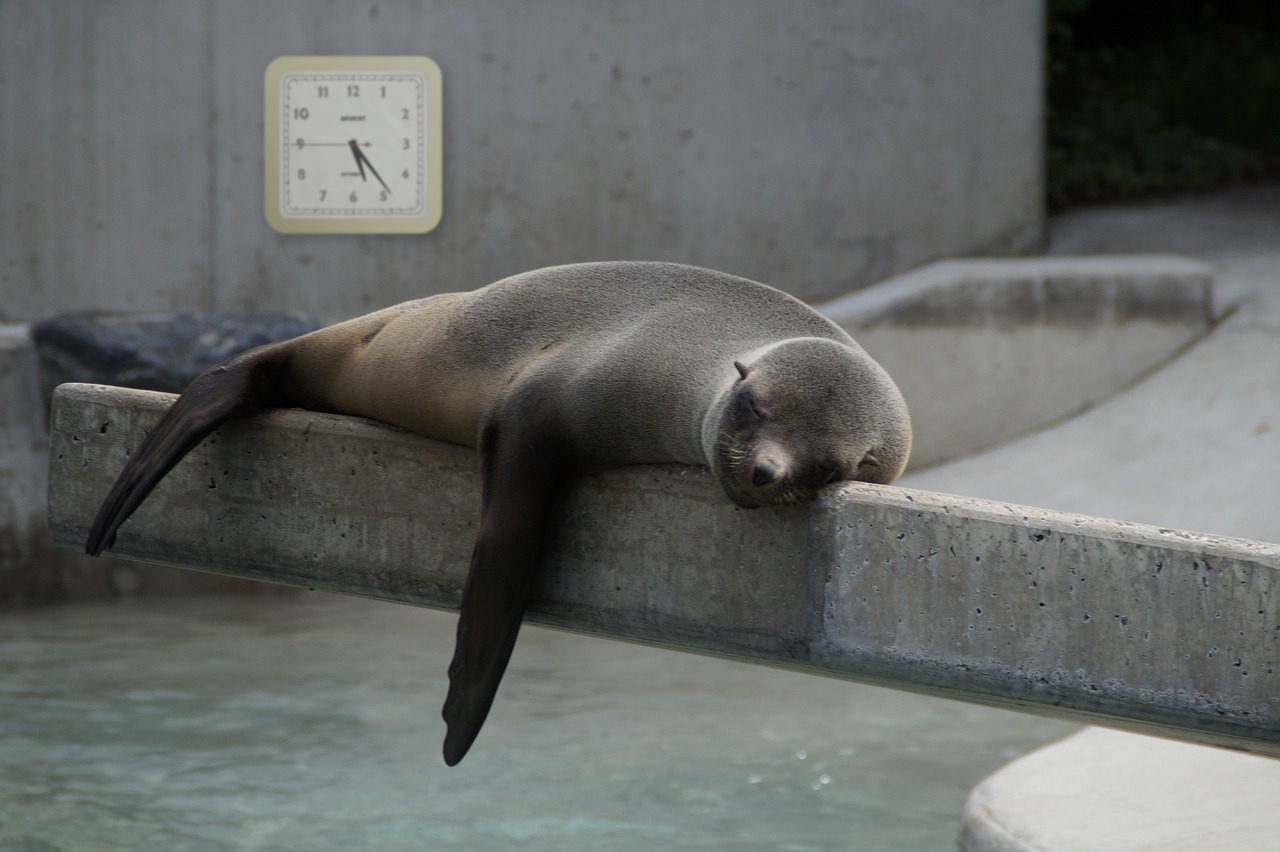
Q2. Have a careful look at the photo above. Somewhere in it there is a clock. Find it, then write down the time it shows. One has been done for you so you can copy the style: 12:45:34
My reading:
5:23:45
